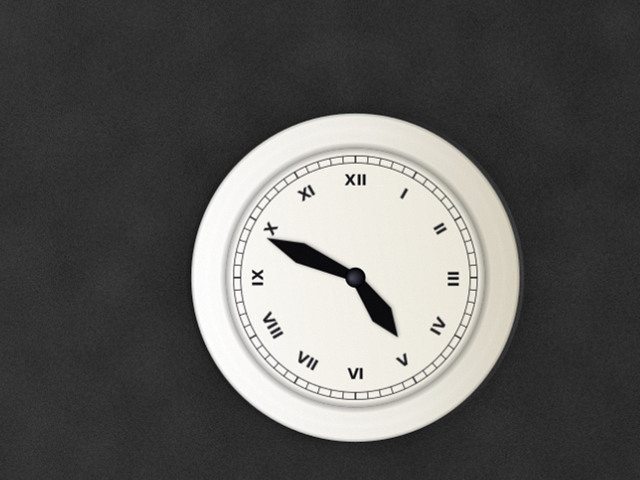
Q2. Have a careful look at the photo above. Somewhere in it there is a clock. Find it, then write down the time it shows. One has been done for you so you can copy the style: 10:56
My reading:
4:49
